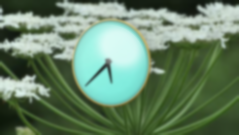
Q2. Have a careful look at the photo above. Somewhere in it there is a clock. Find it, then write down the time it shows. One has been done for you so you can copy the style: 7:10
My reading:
5:38
